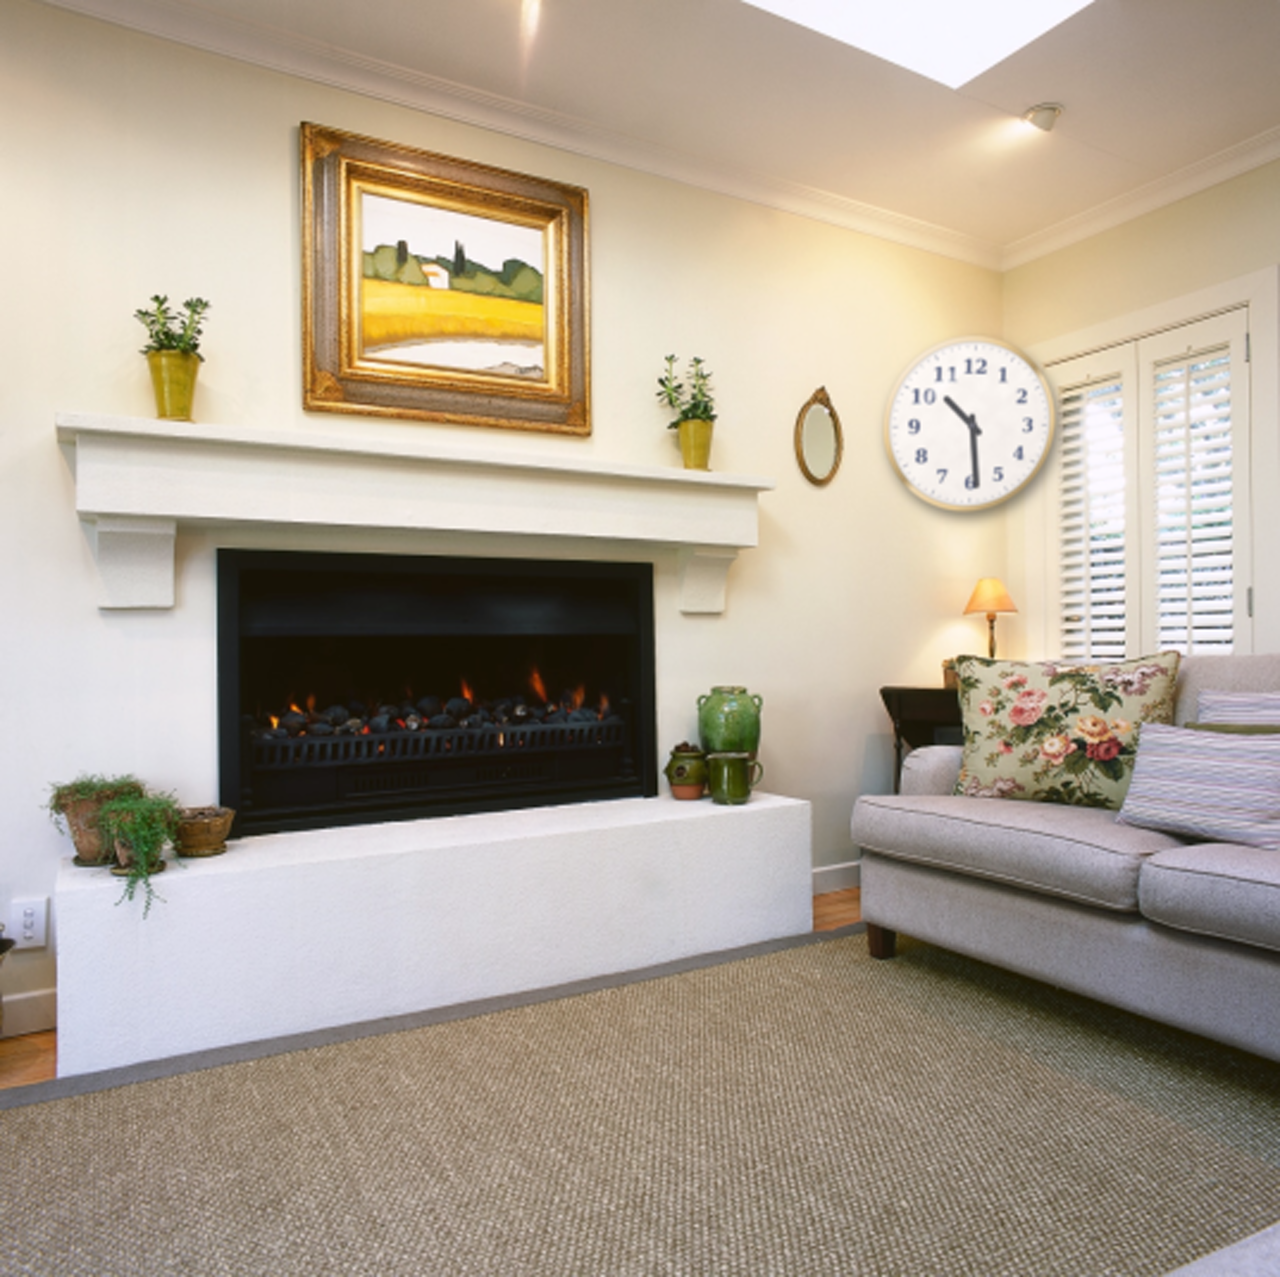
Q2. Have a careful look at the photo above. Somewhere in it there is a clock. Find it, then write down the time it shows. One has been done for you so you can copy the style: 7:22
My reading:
10:29
